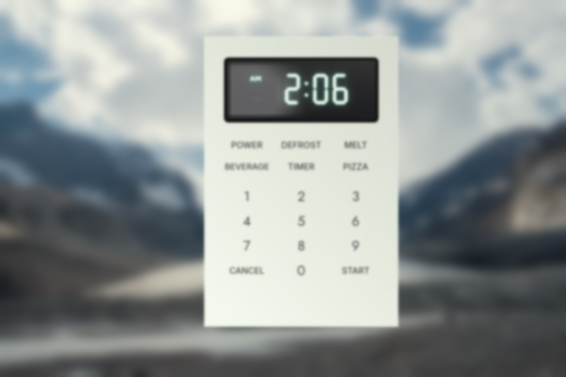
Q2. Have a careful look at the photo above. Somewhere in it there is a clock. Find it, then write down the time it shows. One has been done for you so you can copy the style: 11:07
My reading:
2:06
